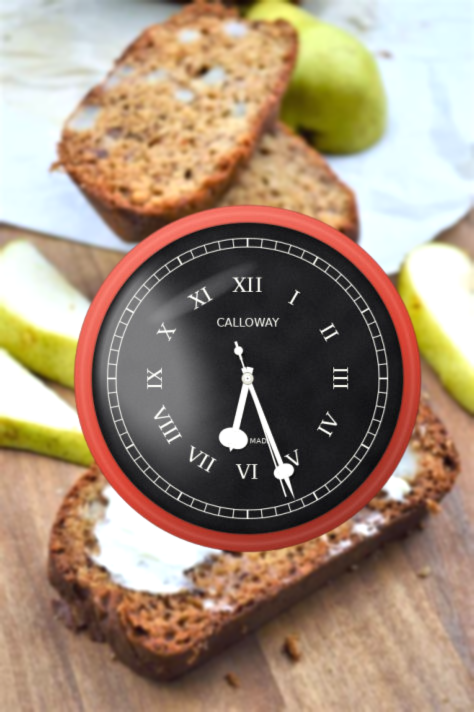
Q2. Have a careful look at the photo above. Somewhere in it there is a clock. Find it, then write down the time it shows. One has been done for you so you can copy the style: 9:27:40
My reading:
6:26:27
